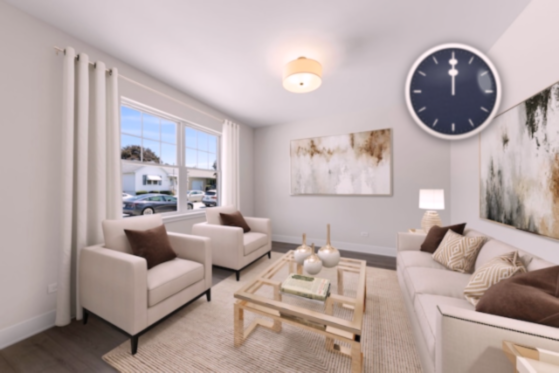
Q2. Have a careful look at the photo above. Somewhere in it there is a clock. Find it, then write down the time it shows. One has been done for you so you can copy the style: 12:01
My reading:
12:00
